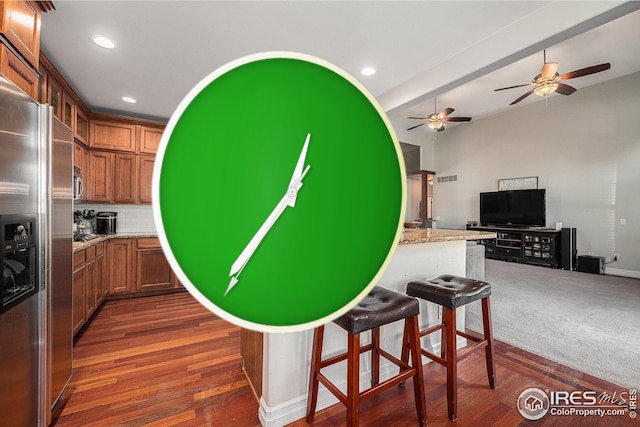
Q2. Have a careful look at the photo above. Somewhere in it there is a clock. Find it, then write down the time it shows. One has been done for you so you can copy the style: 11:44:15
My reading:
12:36:36
